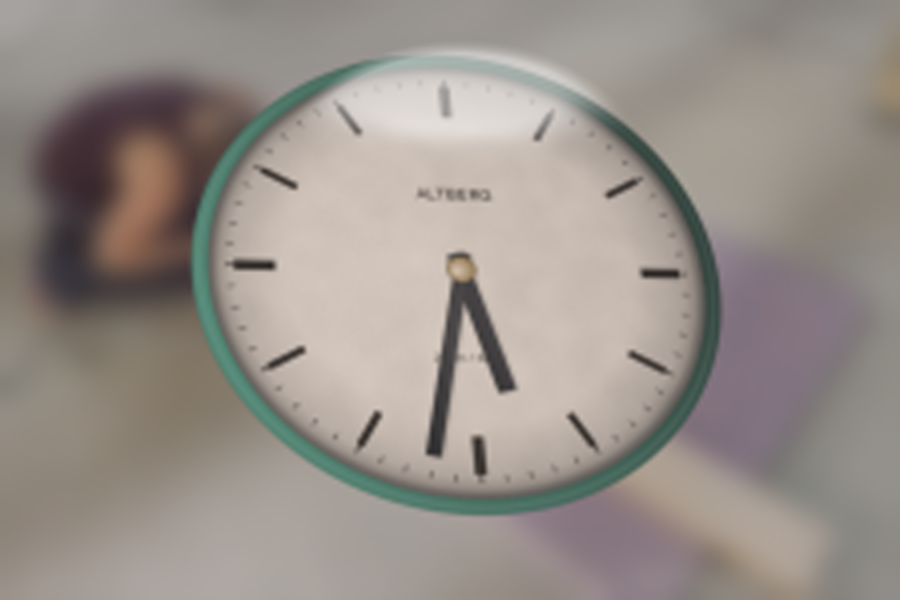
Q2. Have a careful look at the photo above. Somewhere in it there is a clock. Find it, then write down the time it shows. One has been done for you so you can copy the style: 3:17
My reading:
5:32
